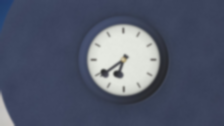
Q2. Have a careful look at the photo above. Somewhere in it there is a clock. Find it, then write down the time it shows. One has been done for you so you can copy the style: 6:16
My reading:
6:39
